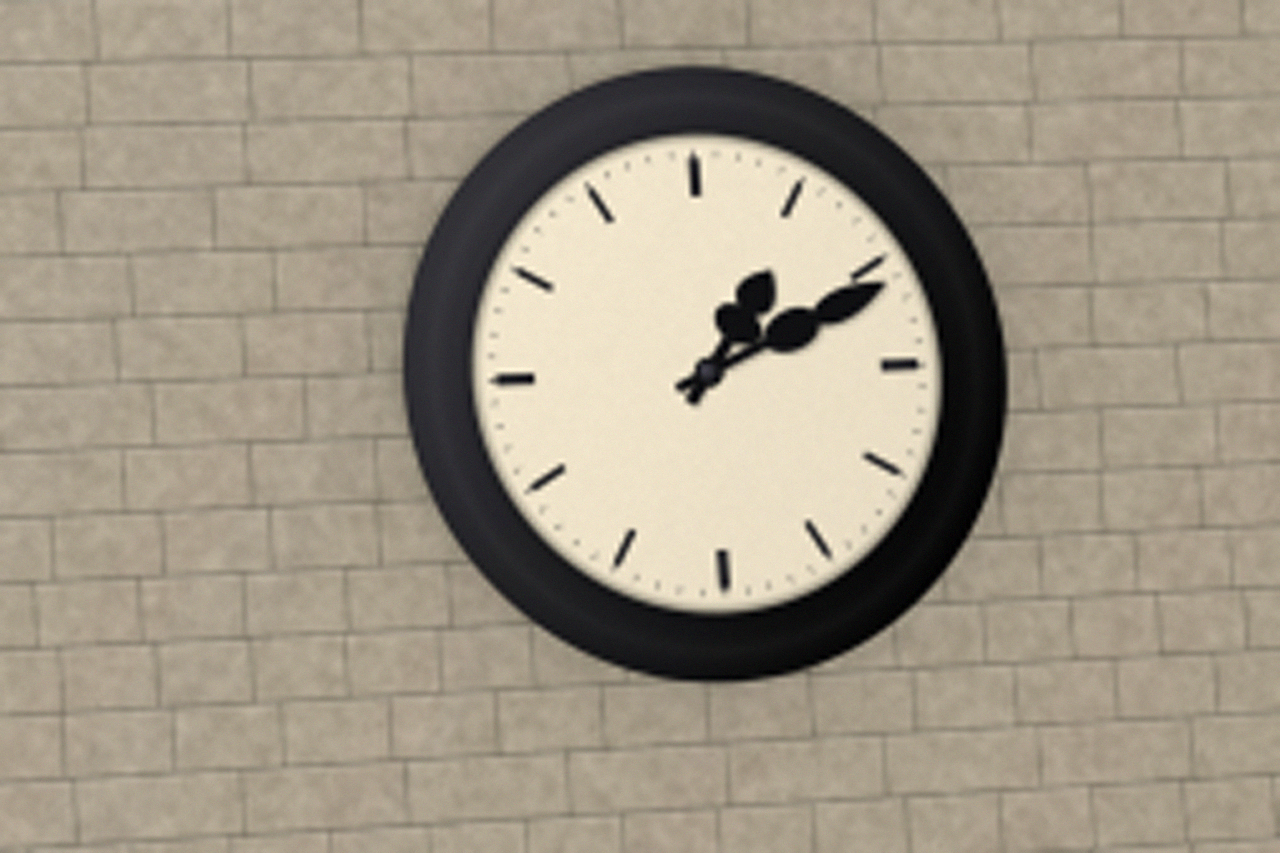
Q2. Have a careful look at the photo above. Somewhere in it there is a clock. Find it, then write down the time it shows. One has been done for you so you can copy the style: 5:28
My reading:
1:11
